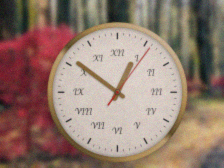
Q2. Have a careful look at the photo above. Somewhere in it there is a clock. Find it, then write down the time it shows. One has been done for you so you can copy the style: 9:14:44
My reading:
12:51:06
